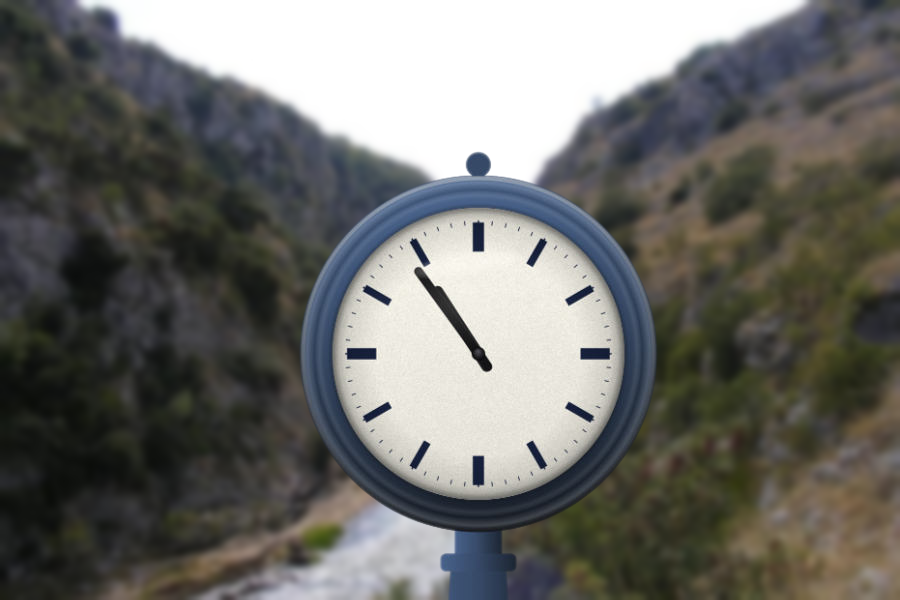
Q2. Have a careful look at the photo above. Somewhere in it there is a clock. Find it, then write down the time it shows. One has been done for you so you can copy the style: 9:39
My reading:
10:54
